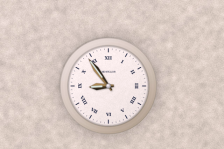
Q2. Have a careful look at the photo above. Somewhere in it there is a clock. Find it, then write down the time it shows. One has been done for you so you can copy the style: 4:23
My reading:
8:54
